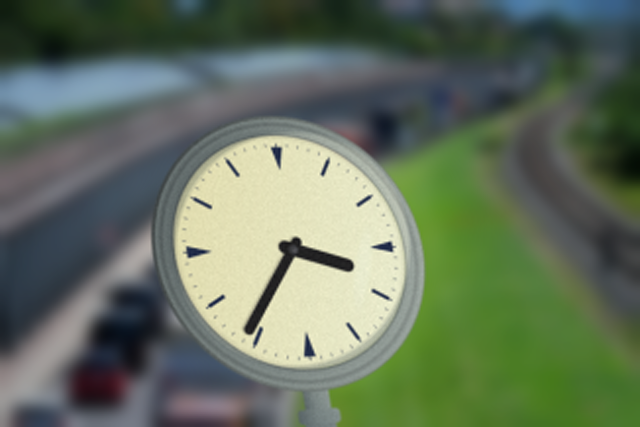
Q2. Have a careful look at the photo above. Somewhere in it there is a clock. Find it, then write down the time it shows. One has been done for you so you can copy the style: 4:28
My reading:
3:36
